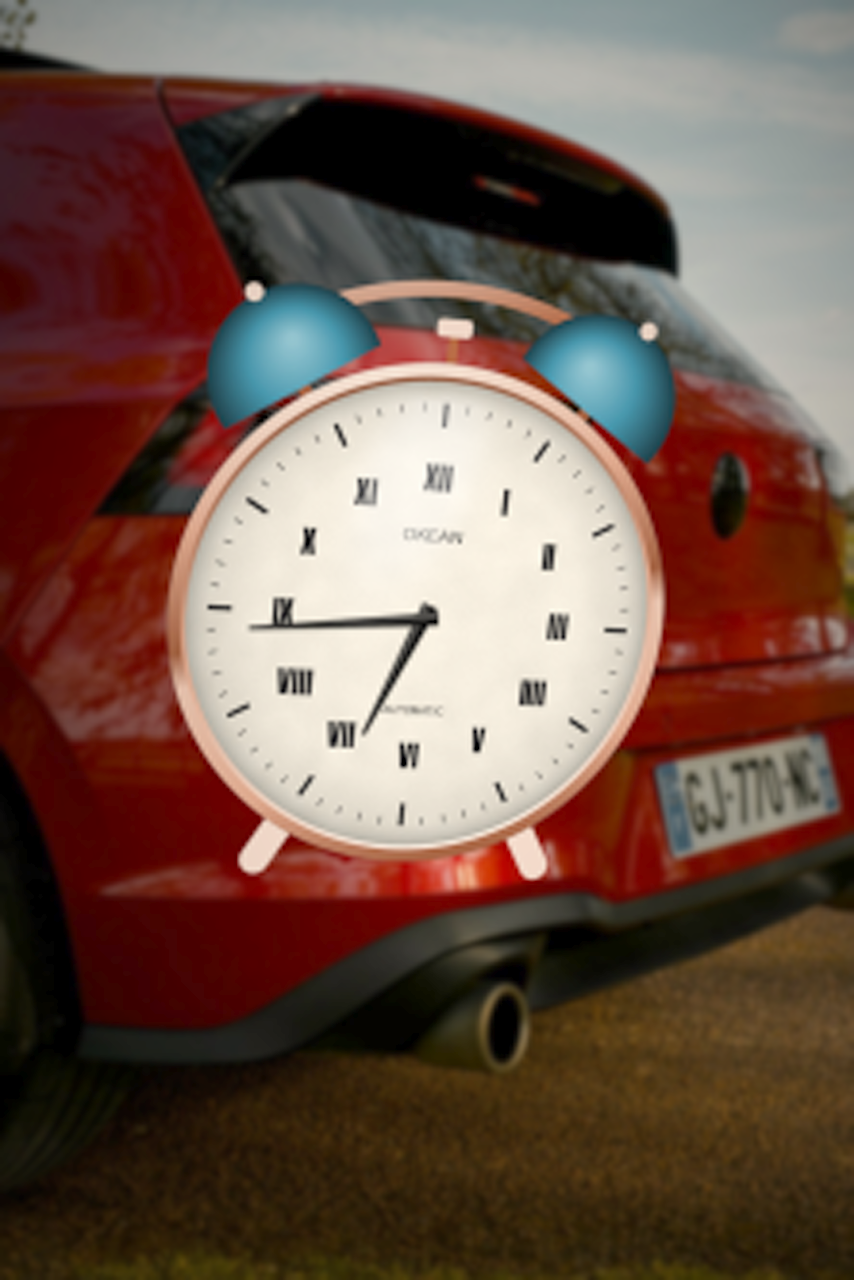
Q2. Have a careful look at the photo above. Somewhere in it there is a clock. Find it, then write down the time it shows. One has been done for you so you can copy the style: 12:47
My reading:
6:44
